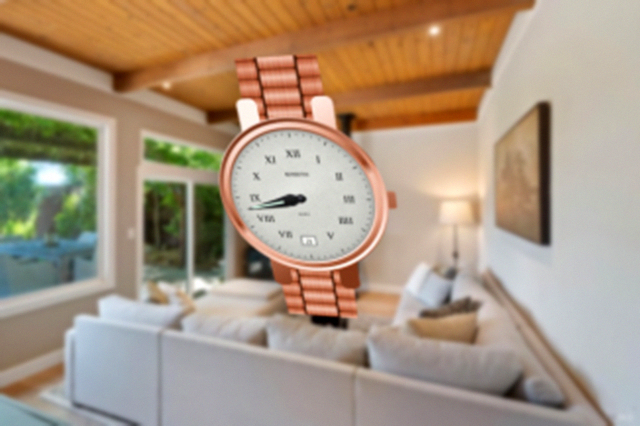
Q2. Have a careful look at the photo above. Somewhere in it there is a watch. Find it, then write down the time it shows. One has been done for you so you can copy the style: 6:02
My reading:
8:43
